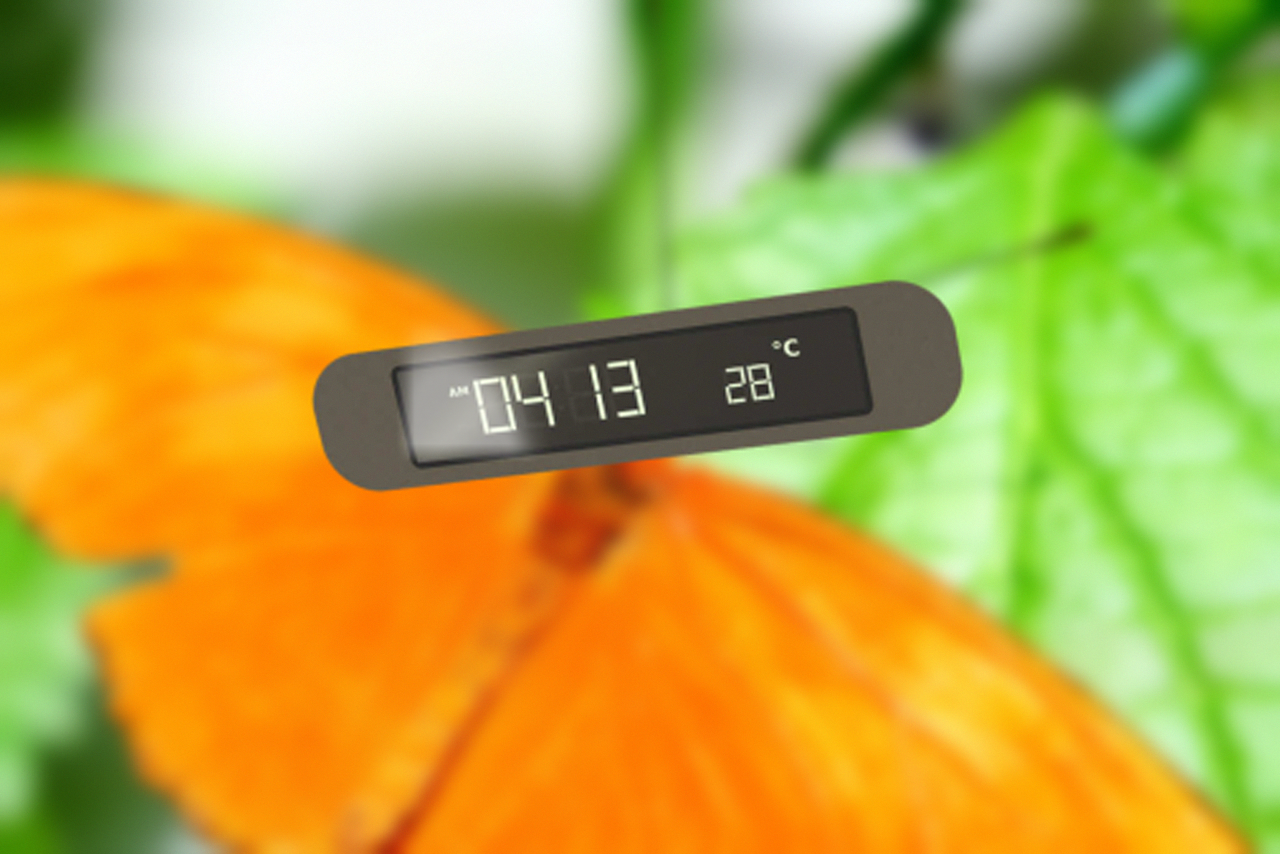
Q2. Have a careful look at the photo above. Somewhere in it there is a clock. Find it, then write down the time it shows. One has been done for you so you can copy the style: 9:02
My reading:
4:13
